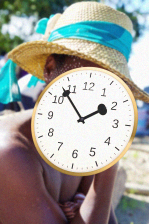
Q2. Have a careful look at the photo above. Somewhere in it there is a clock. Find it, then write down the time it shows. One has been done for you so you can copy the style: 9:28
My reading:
1:53
